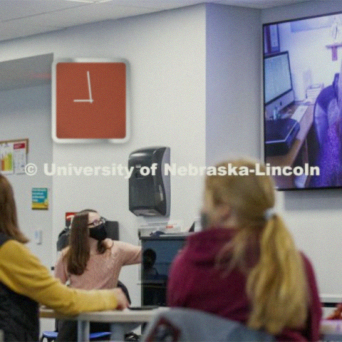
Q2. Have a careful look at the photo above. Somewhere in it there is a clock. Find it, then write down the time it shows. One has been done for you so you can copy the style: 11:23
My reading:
8:59
